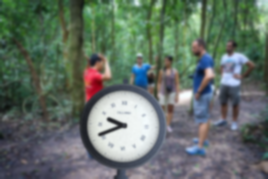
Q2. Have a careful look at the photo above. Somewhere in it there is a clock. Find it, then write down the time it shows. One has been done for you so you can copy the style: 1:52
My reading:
9:41
